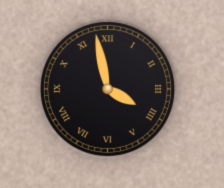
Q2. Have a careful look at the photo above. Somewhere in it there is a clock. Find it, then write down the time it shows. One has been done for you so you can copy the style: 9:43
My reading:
3:58
